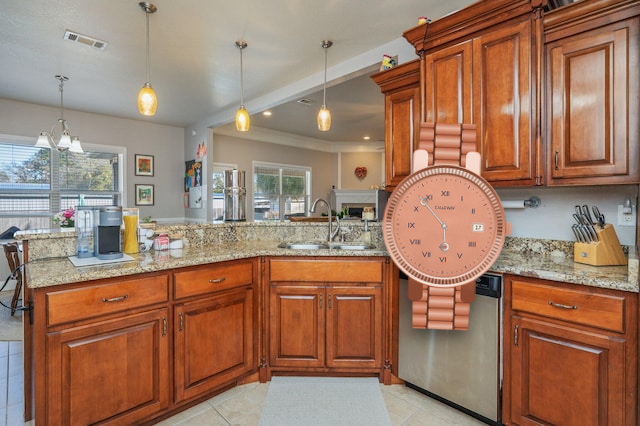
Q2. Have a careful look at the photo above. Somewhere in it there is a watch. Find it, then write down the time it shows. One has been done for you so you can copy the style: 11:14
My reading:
5:53
